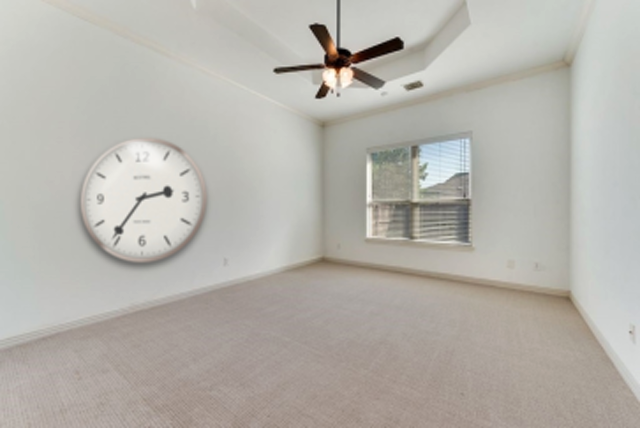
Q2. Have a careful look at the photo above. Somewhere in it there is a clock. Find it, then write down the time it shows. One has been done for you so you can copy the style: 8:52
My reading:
2:36
